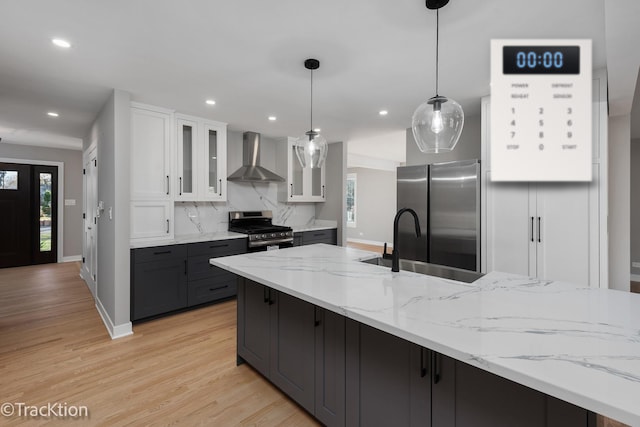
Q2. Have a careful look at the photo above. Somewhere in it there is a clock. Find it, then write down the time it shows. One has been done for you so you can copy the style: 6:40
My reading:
0:00
